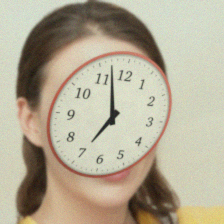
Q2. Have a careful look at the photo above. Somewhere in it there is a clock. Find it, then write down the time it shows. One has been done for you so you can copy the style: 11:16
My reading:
6:57
